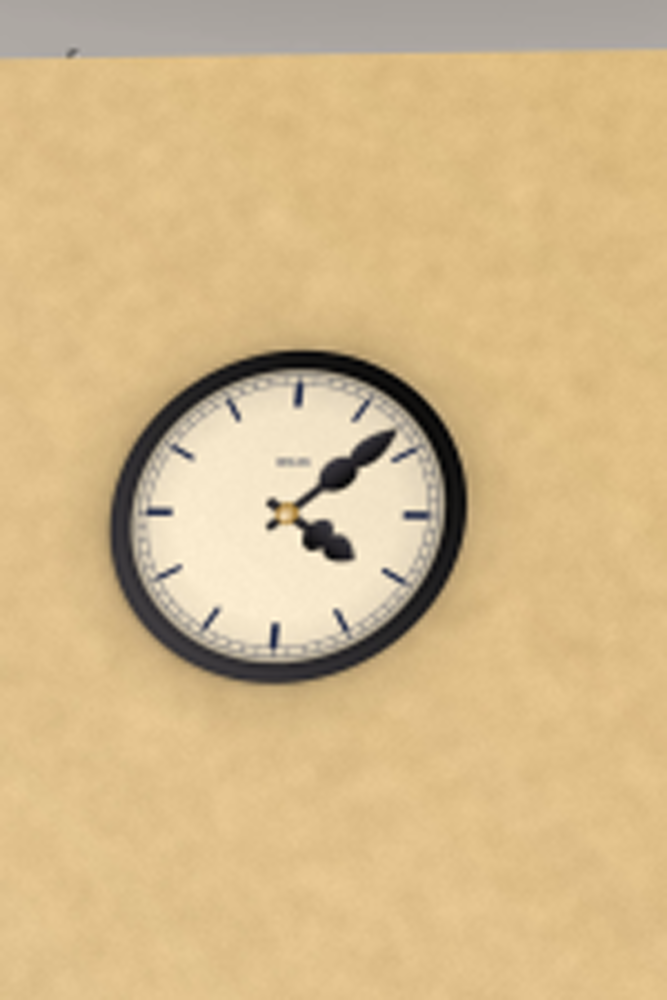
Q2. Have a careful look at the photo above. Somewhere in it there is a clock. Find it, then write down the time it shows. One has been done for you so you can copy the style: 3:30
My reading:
4:08
